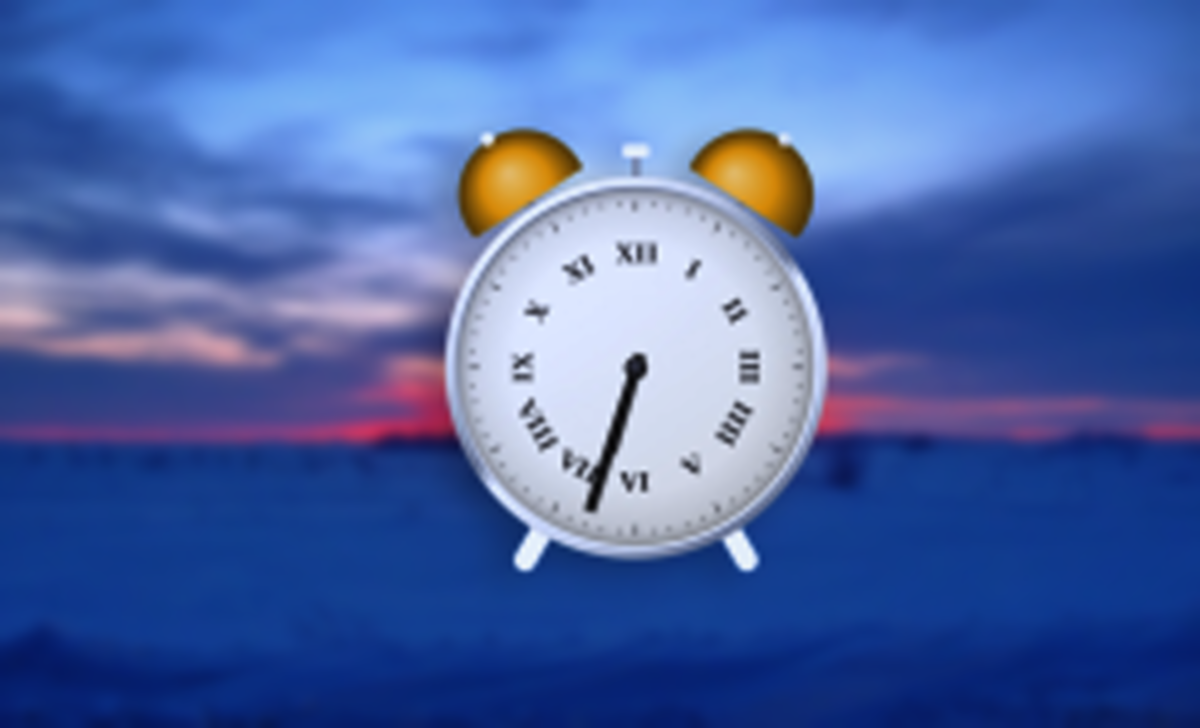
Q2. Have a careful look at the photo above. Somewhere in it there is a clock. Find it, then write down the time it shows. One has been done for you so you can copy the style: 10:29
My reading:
6:33
